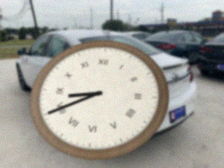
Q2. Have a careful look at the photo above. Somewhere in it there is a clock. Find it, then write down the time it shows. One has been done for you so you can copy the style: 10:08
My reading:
8:40
